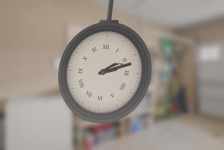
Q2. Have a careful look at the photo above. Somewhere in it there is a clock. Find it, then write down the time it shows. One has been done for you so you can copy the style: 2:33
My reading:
2:12
